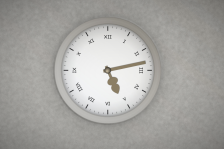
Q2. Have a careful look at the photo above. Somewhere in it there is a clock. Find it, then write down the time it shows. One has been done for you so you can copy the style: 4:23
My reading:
5:13
